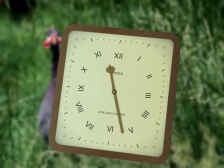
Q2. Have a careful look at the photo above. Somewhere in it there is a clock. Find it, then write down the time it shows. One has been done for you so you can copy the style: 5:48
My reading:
11:27
